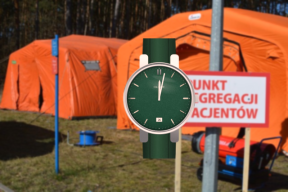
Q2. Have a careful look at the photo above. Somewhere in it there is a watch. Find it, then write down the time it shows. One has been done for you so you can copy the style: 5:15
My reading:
12:02
